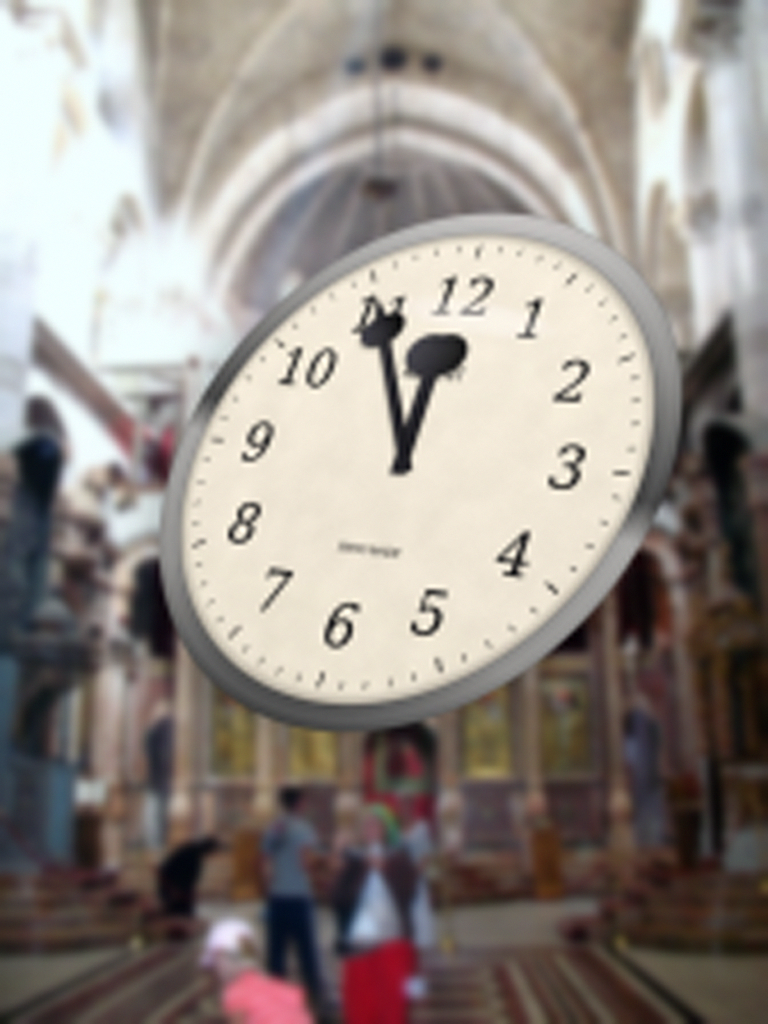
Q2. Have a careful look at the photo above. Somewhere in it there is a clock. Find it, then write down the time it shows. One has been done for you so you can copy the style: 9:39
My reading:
11:55
